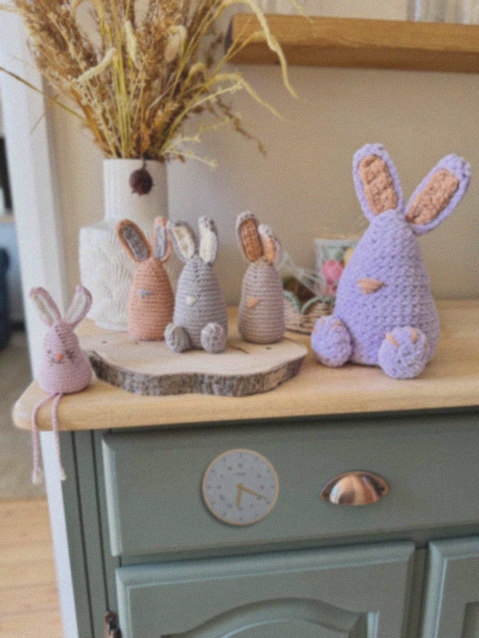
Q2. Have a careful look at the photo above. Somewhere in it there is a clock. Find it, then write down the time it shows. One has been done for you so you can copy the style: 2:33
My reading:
6:19
